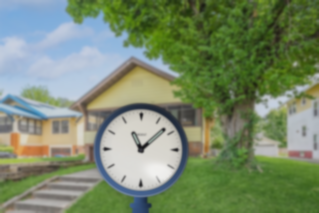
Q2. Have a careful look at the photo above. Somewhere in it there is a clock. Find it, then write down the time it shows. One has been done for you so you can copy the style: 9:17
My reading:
11:08
